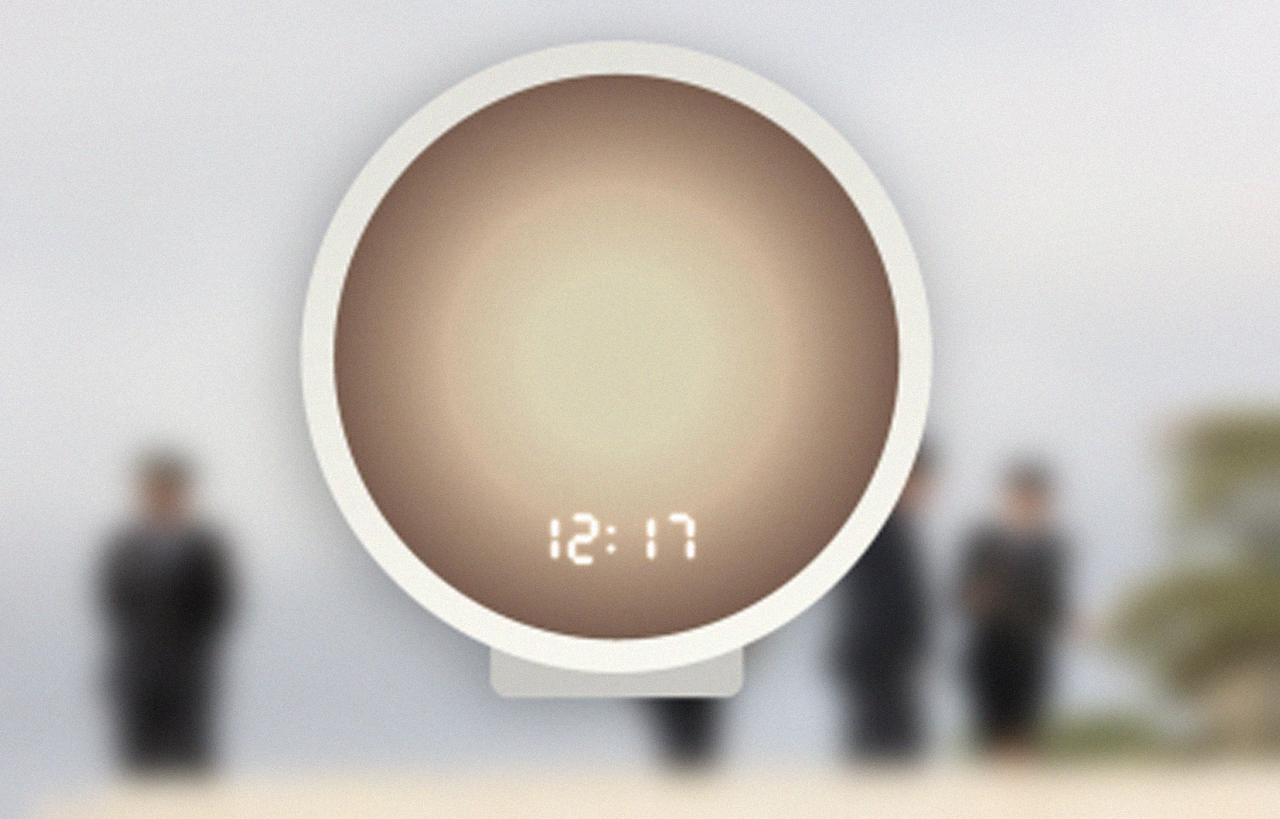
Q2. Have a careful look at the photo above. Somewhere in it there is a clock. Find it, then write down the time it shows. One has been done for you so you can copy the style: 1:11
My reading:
12:17
